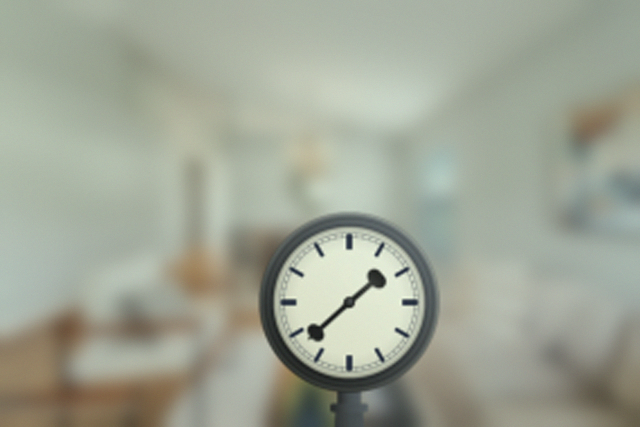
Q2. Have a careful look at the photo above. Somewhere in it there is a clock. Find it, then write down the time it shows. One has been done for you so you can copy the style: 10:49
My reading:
1:38
